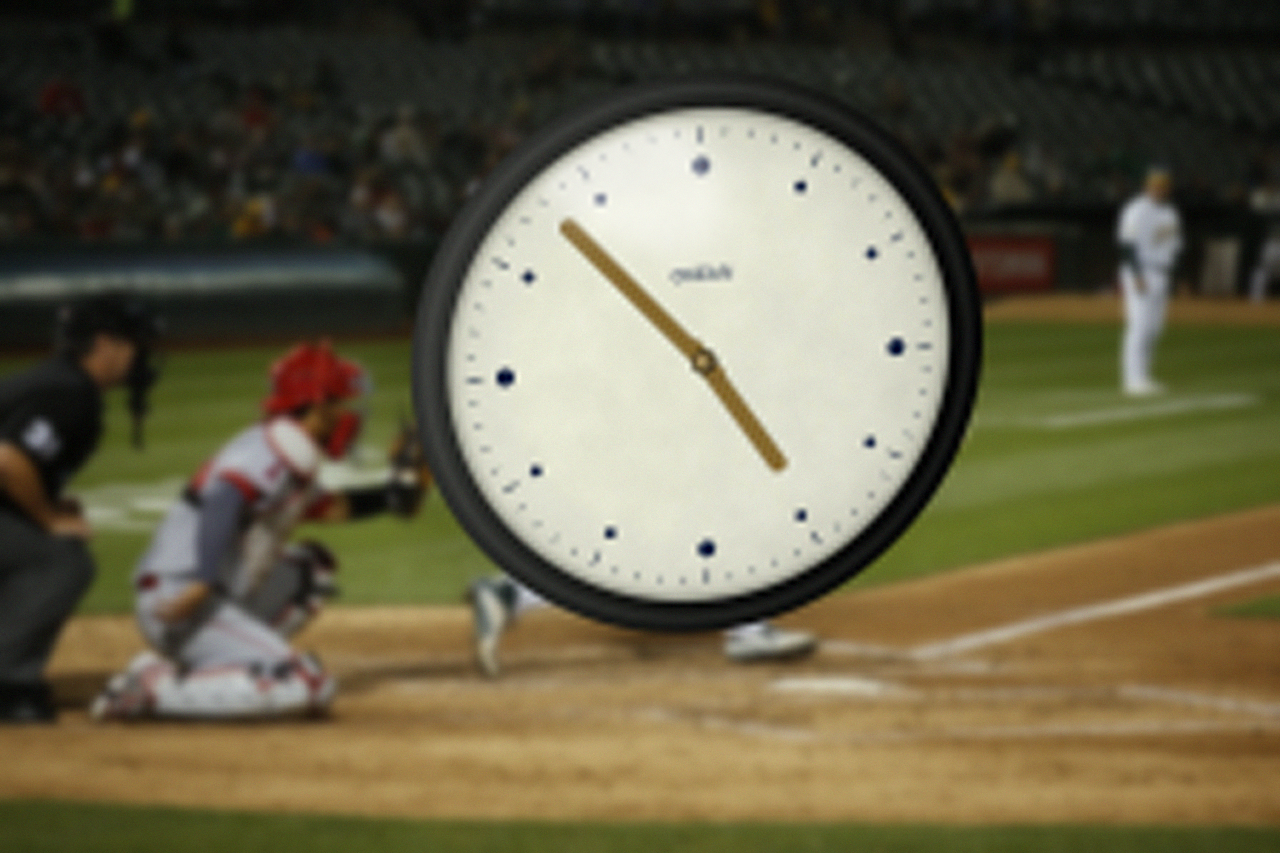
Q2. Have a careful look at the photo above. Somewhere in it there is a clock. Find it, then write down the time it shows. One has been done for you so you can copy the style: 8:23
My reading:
4:53
